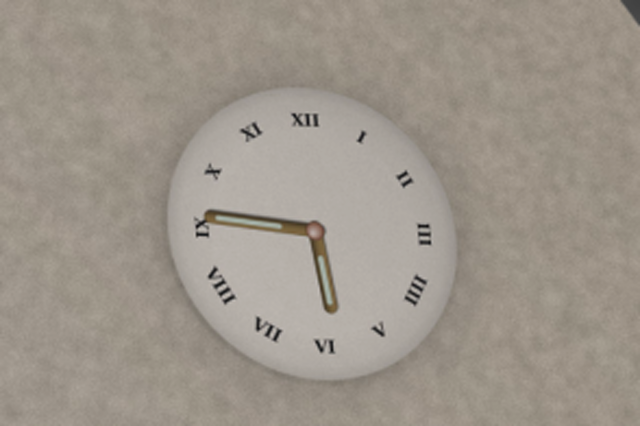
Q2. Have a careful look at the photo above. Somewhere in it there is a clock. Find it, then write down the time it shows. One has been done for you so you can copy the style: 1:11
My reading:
5:46
